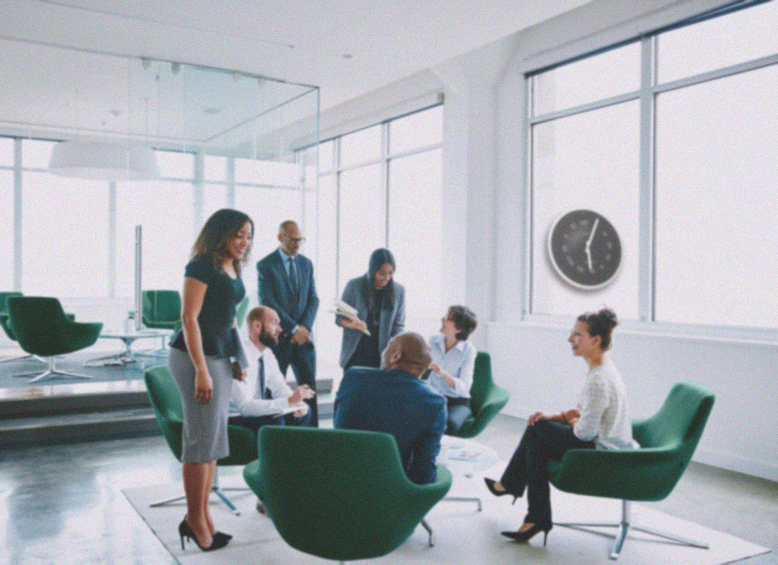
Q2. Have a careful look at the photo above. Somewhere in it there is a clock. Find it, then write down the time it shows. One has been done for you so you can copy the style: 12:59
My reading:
6:05
